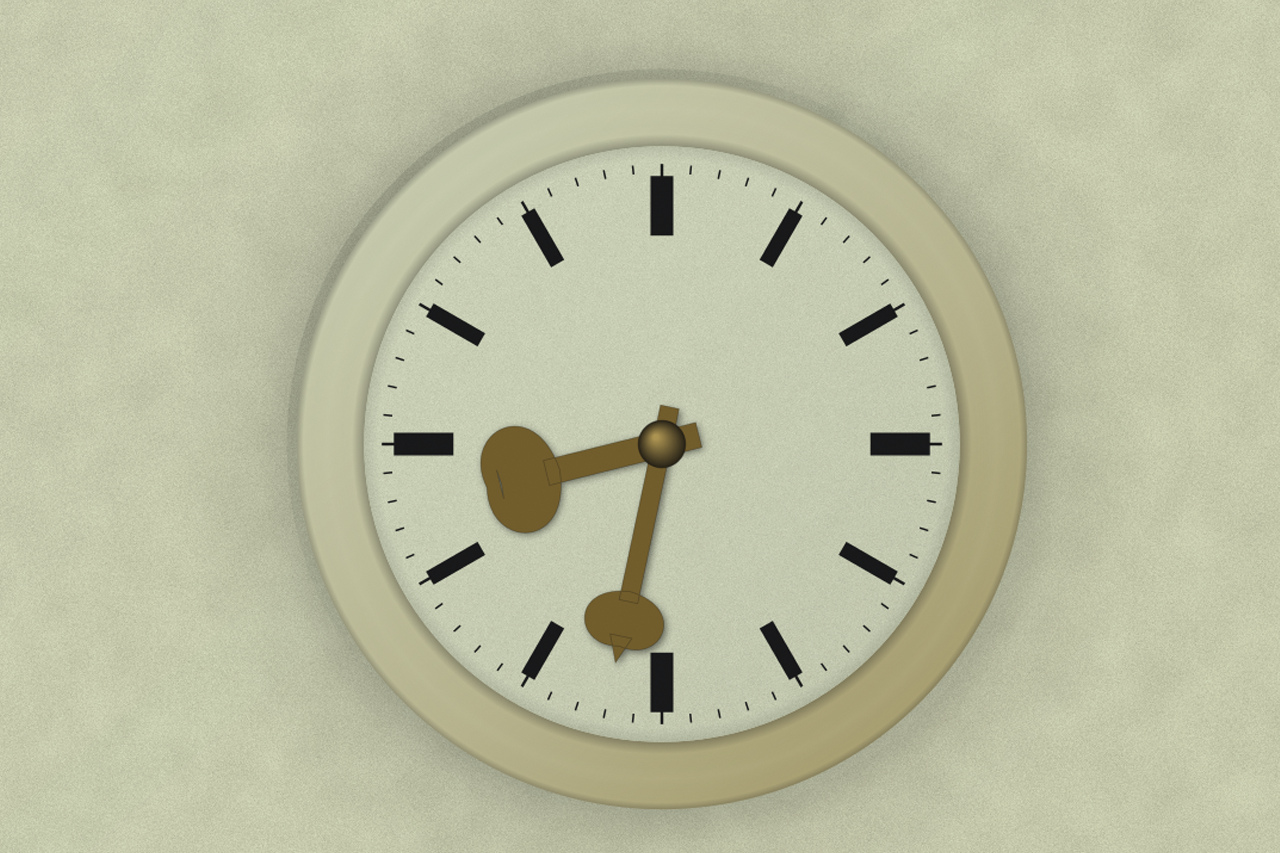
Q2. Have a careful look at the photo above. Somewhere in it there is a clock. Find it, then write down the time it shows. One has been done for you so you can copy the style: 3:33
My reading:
8:32
